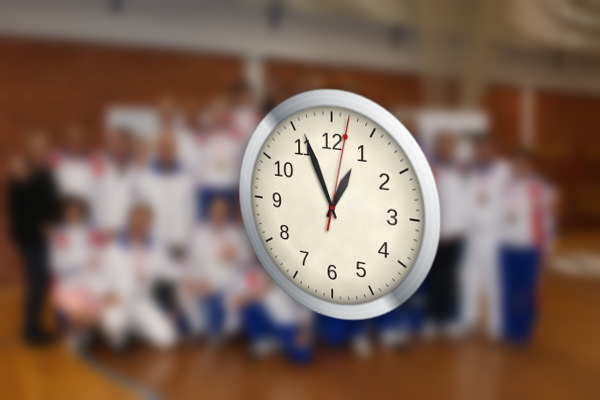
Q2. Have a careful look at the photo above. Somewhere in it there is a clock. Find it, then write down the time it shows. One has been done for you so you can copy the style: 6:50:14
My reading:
12:56:02
